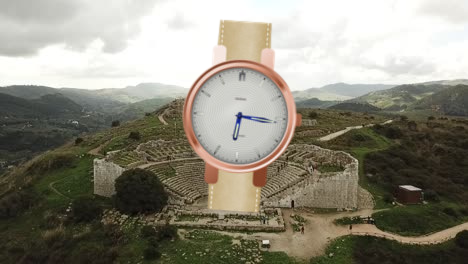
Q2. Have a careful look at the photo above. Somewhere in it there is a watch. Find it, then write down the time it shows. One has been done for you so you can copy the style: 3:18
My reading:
6:16
